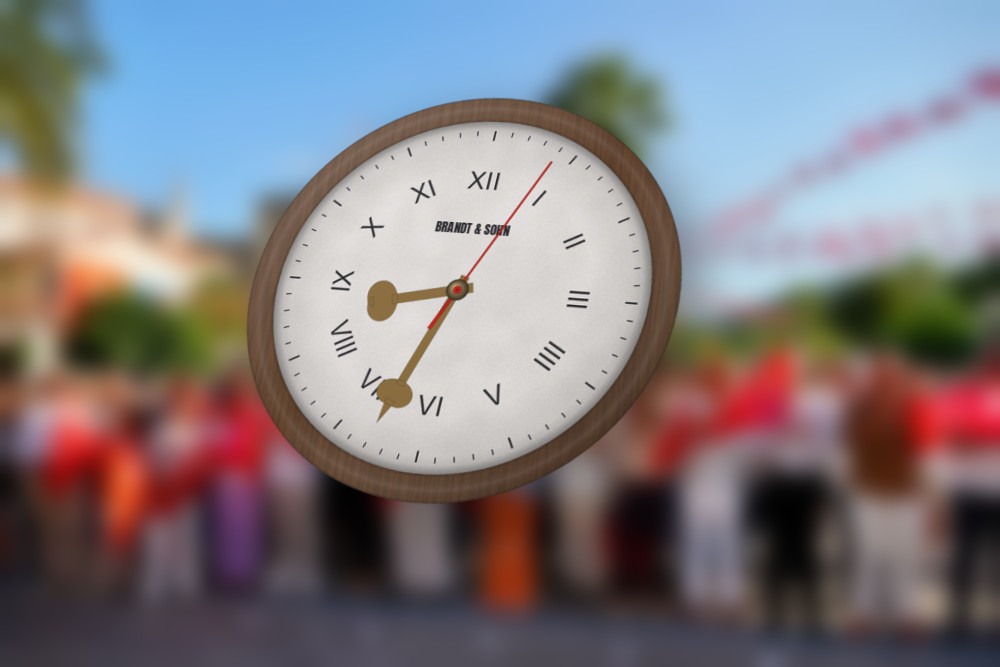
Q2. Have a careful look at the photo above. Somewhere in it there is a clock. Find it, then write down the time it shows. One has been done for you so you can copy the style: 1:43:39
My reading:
8:33:04
